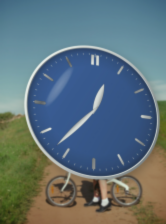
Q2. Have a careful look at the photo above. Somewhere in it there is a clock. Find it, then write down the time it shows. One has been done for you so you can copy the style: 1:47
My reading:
12:37
